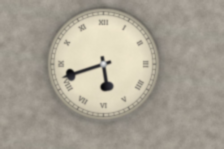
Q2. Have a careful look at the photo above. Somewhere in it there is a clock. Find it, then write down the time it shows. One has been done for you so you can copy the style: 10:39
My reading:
5:42
